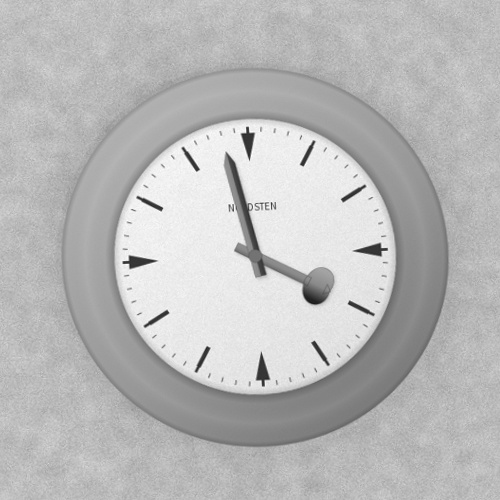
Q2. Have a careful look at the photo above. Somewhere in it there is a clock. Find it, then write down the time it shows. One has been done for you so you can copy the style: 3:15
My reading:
3:58
